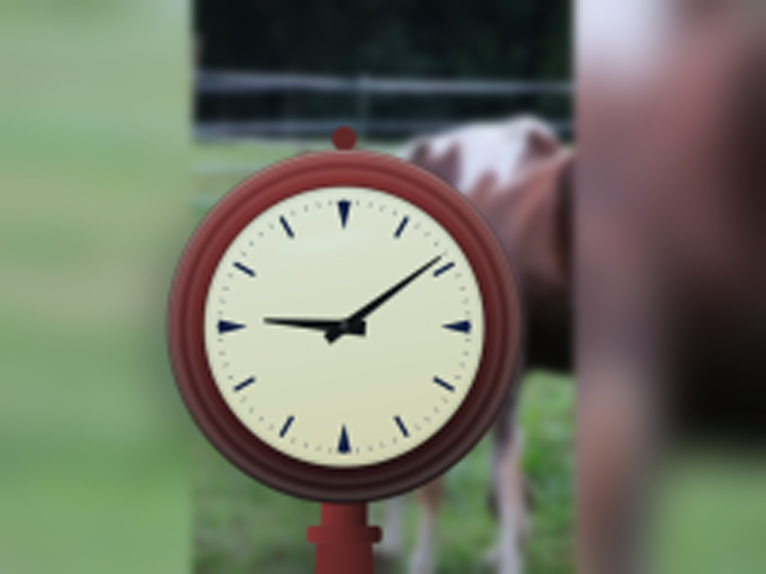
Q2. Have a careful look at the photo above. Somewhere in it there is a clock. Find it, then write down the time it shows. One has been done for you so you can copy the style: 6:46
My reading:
9:09
